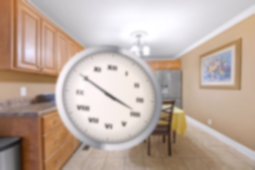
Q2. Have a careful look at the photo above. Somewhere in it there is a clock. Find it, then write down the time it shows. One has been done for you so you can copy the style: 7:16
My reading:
3:50
